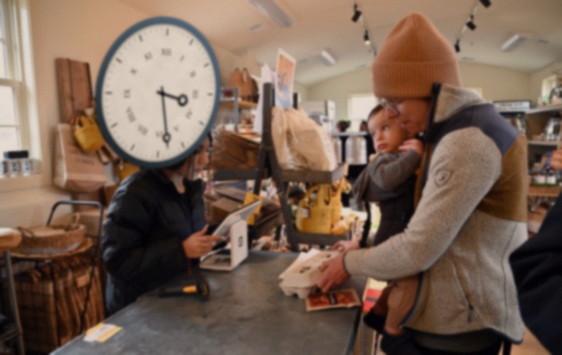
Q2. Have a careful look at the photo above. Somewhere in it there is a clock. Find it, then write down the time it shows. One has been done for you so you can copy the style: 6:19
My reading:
3:28
